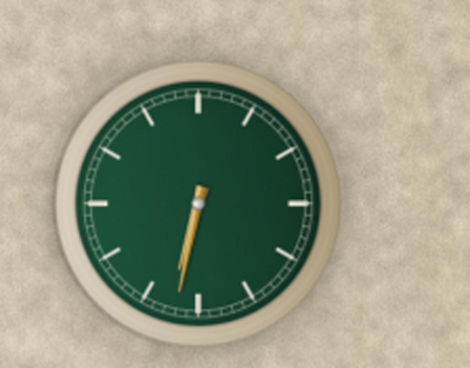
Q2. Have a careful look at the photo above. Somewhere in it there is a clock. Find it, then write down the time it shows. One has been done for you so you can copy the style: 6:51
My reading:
6:32
